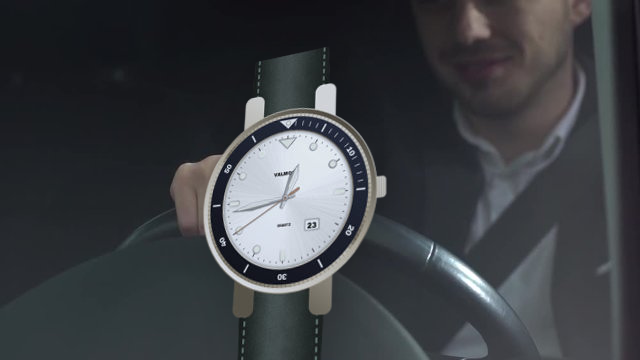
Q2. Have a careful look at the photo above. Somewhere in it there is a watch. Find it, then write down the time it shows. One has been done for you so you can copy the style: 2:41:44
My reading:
12:43:40
